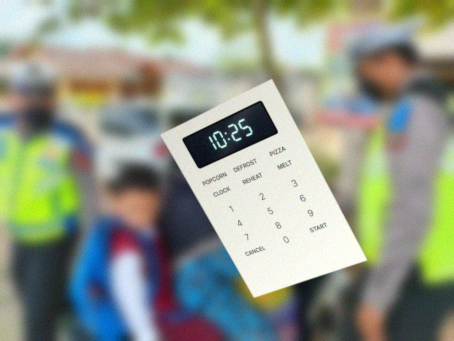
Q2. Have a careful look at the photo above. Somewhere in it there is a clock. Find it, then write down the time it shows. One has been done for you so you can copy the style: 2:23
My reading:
10:25
